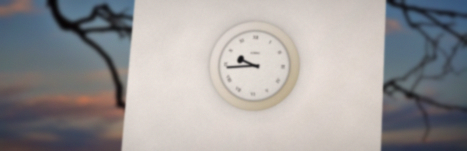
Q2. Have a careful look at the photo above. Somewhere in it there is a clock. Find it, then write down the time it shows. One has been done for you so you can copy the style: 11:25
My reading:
9:44
